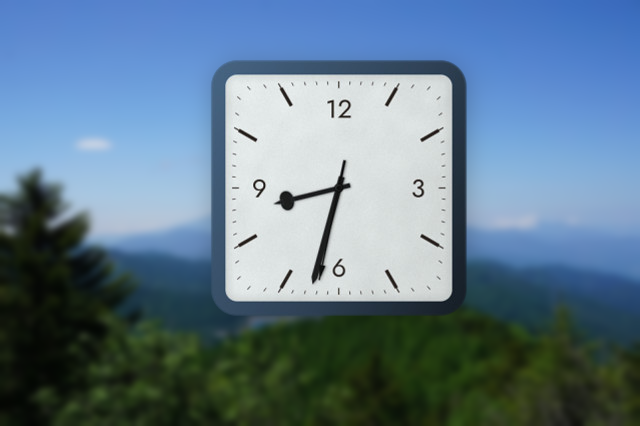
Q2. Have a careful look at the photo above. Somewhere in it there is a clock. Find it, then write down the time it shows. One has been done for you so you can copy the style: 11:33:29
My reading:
8:32:32
